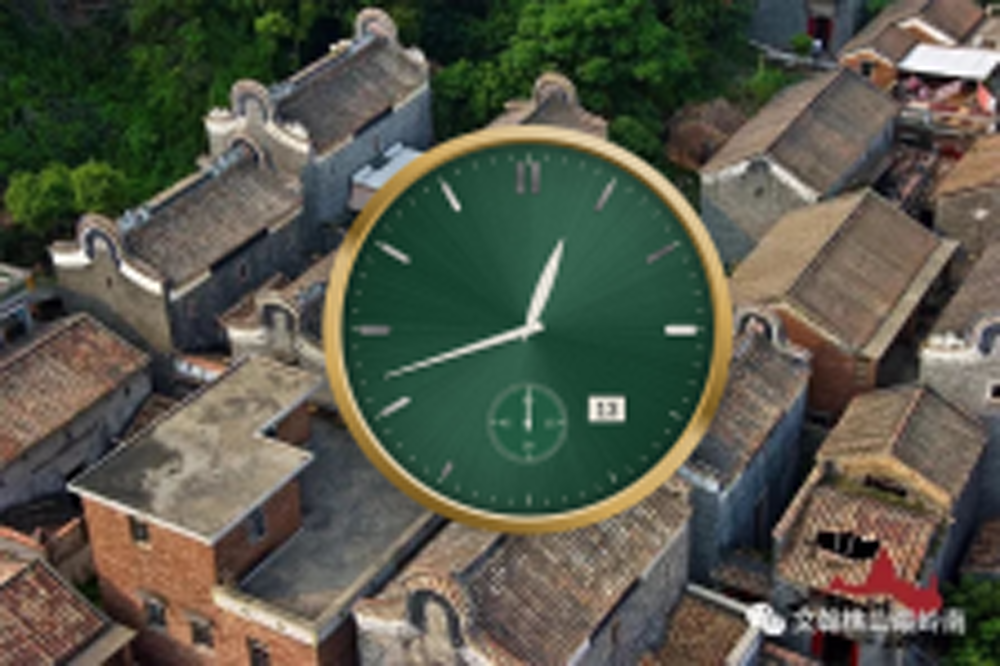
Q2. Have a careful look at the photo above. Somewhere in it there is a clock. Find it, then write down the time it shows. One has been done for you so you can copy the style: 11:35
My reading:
12:42
